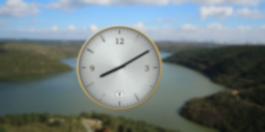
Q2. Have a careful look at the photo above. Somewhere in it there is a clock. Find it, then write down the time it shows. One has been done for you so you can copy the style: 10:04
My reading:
8:10
